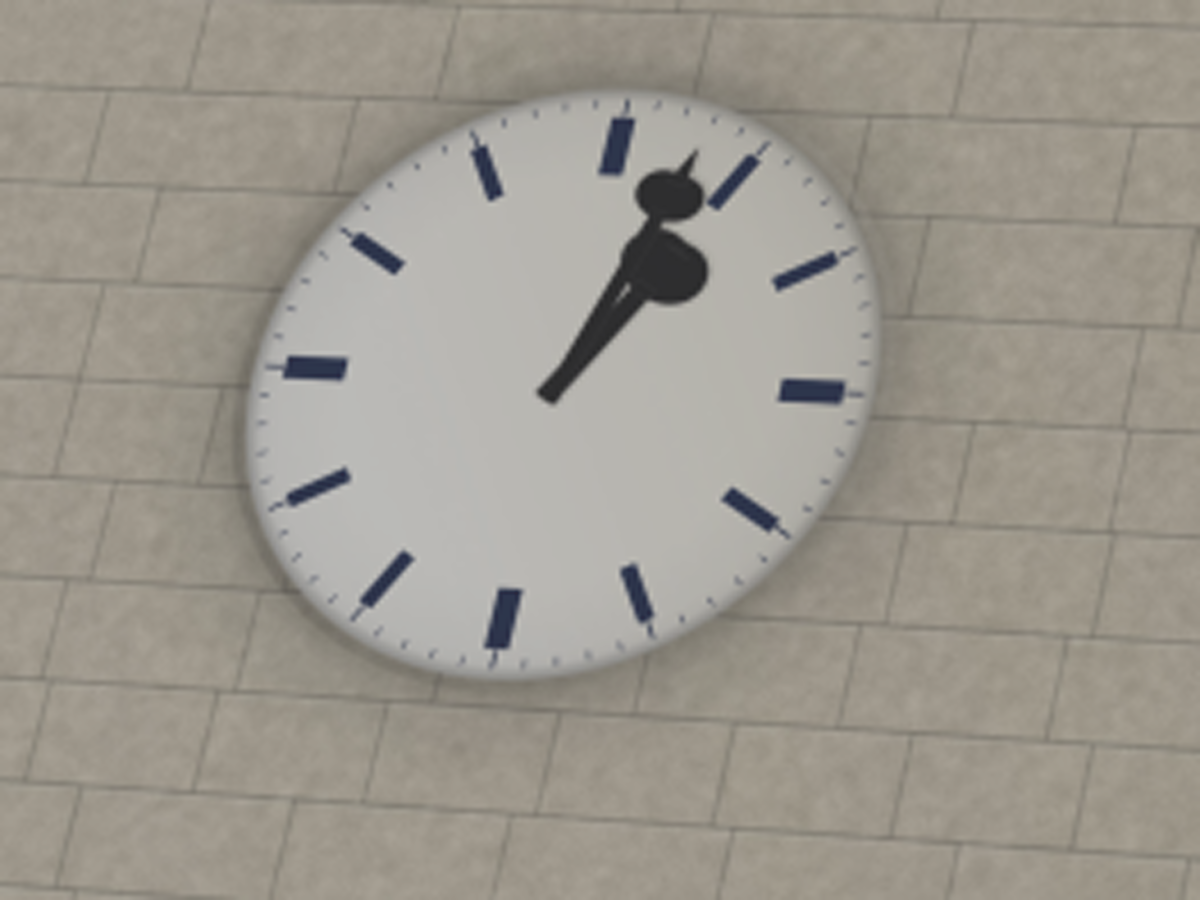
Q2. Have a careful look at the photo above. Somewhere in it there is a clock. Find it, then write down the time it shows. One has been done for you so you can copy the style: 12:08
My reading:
1:03
